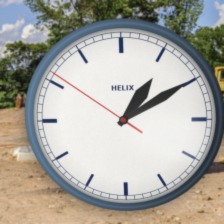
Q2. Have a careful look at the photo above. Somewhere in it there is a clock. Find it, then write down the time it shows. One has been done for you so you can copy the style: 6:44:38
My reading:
1:09:51
